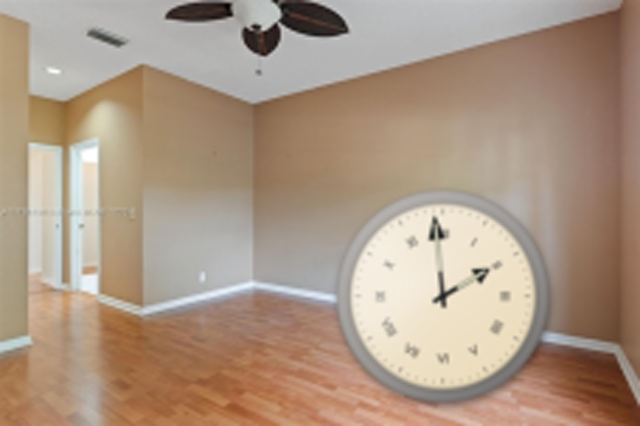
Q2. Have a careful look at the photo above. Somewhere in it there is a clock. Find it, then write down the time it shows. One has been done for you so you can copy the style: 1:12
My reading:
1:59
